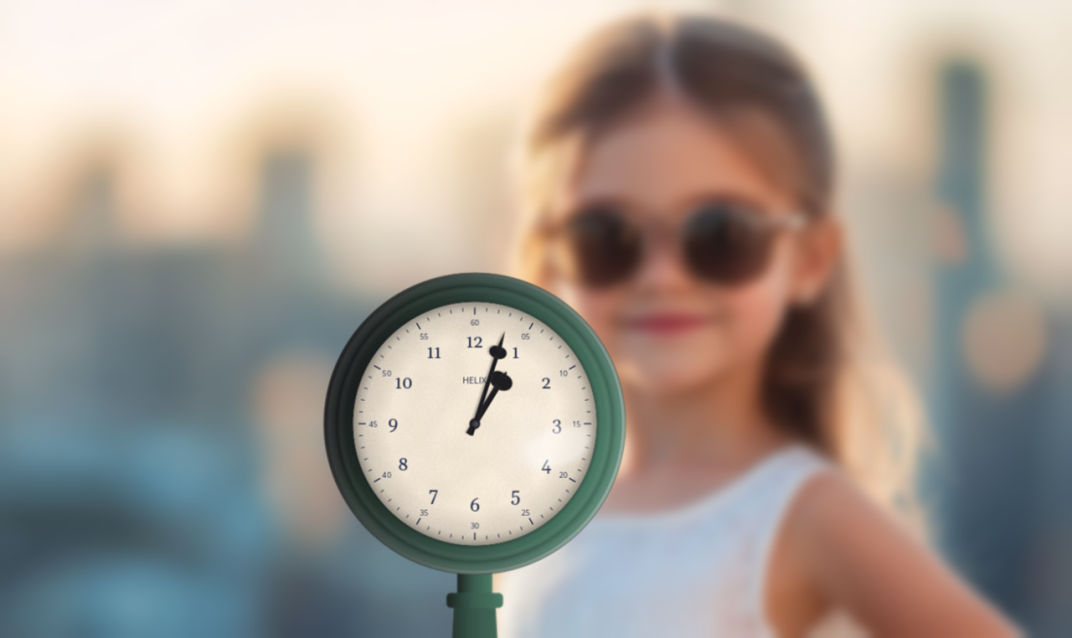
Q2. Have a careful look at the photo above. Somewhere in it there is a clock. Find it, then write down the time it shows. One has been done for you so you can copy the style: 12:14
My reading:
1:03
